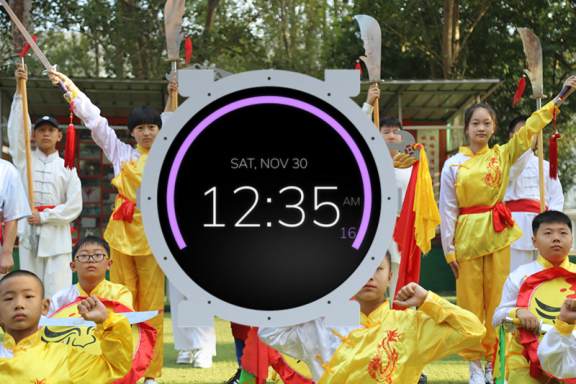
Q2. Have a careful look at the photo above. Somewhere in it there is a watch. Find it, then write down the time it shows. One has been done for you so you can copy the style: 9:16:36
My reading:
12:35:16
